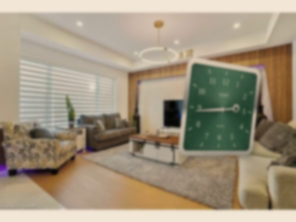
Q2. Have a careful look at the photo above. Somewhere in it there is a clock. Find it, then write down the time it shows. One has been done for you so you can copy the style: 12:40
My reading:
2:44
